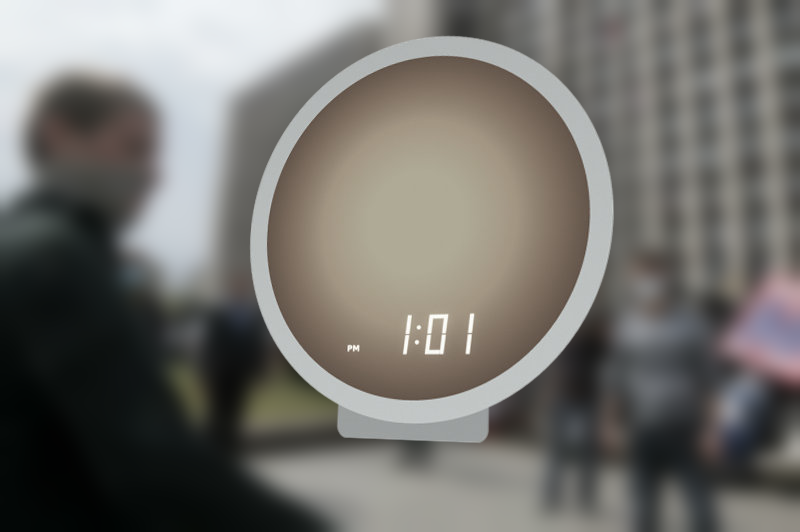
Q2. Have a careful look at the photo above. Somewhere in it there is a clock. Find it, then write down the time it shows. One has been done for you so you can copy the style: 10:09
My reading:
1:01
